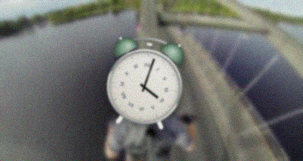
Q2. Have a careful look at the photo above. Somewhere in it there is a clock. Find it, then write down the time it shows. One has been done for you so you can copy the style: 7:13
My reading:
4:02
